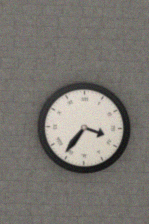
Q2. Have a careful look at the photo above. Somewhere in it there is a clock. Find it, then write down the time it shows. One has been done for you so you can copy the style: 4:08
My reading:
3:36
